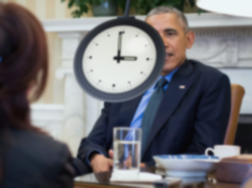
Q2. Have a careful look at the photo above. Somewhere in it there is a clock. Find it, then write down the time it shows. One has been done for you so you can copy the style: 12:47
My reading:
2:59
